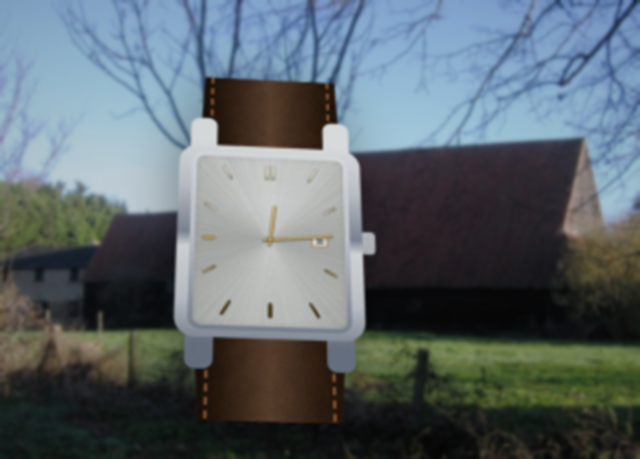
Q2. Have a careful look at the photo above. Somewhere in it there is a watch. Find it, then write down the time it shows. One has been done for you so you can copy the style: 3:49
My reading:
12:14
